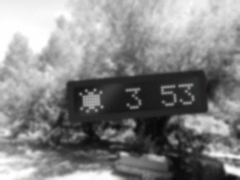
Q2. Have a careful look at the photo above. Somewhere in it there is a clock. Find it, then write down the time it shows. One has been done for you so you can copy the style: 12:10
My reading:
3:53
